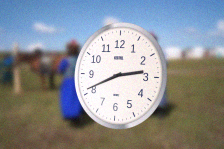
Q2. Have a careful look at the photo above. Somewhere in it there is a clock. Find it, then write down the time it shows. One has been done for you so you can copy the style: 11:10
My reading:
2:41
